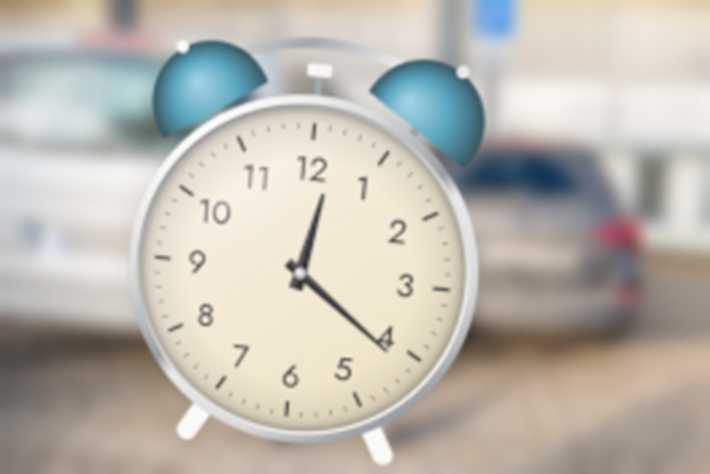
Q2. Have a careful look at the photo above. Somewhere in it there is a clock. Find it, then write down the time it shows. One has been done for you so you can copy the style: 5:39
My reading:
12:21
